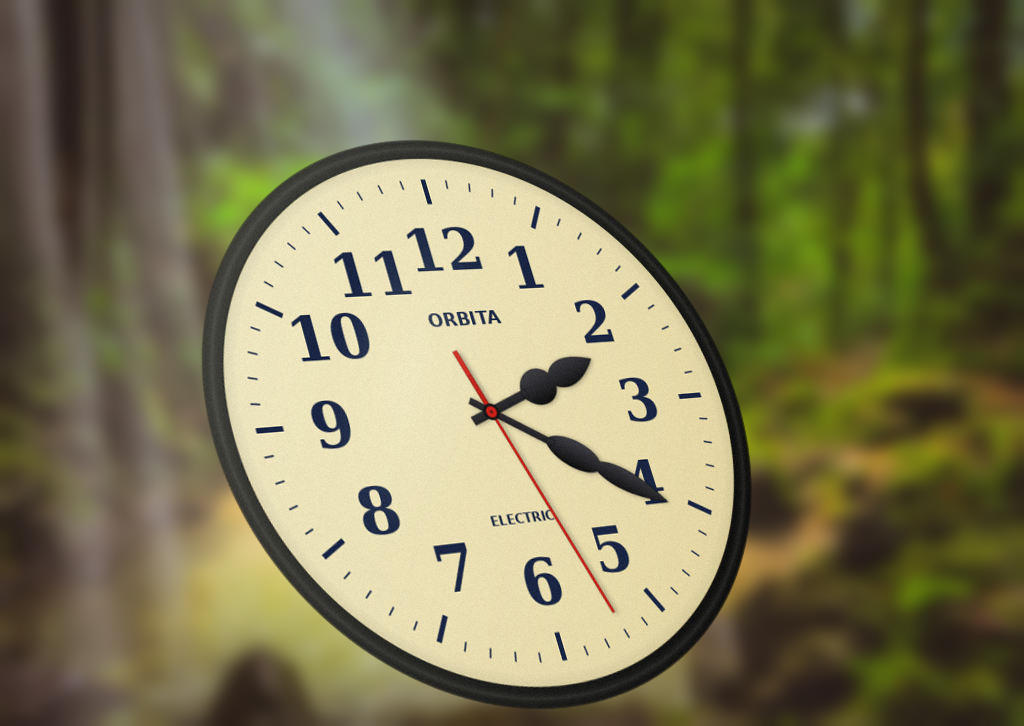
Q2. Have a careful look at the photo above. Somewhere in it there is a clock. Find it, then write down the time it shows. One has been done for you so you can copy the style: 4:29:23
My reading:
2:20:27
